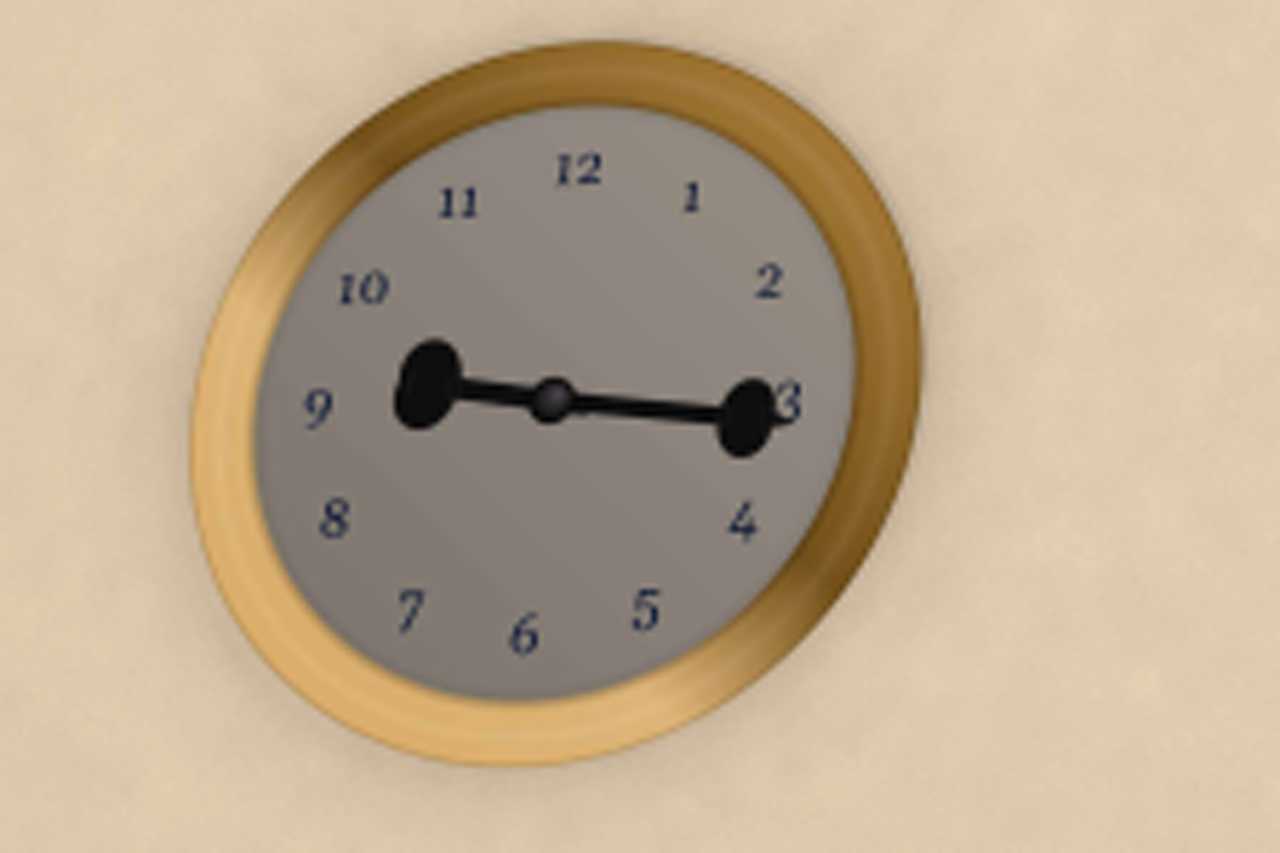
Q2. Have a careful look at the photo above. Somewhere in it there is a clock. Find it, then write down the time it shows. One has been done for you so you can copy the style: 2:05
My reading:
9:16
